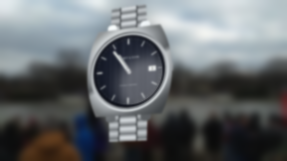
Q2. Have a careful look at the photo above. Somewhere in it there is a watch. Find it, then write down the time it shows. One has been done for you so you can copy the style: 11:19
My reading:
10:54
